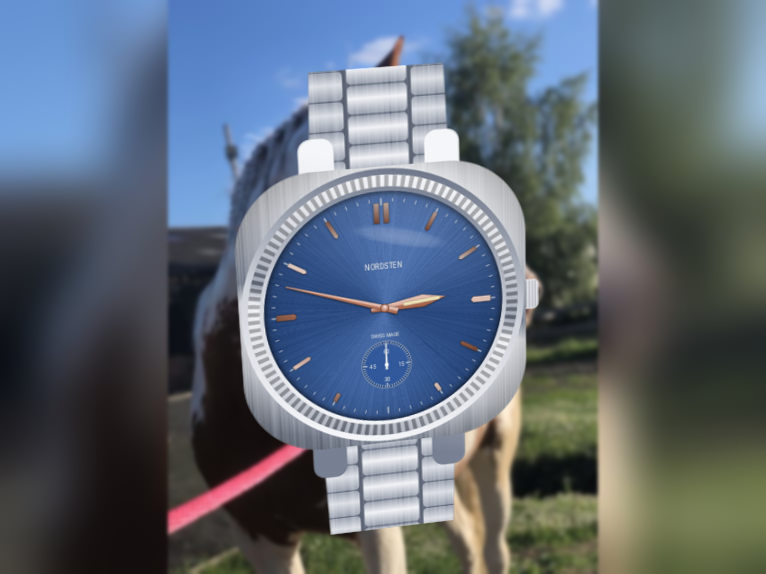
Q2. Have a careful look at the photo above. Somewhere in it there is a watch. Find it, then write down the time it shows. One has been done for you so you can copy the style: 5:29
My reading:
2:48
